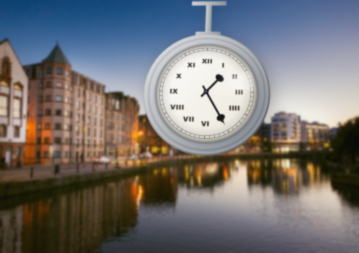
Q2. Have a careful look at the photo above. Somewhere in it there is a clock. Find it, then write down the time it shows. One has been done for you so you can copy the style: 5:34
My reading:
1:25
